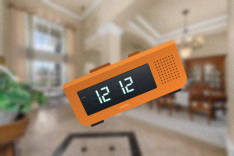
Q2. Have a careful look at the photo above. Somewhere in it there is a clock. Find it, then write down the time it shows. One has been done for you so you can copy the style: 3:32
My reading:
12:12
